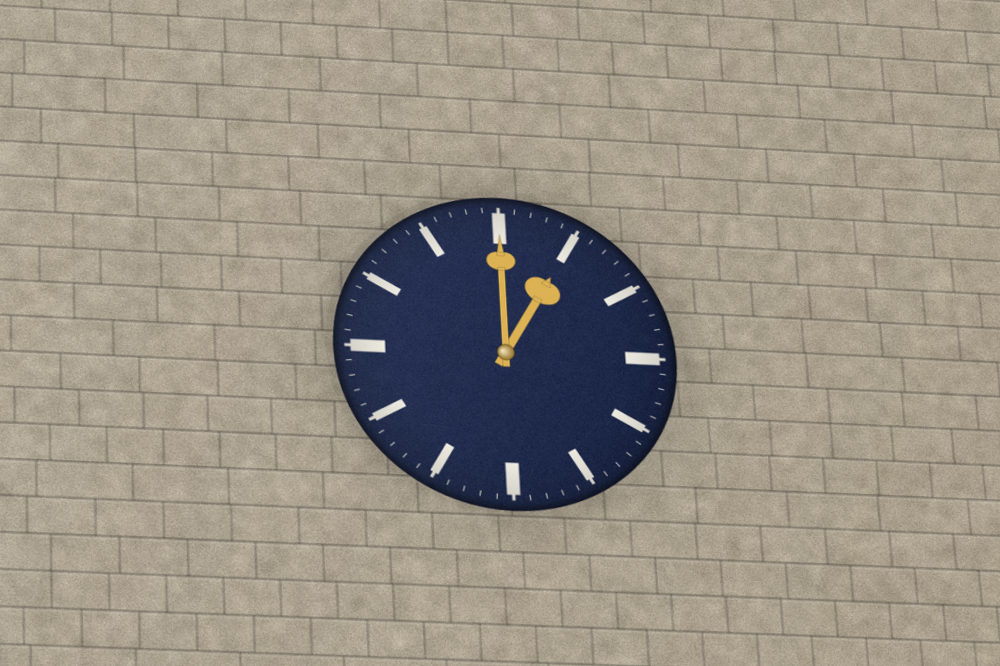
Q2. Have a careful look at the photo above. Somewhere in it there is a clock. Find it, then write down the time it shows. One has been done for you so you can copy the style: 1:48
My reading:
1:00
